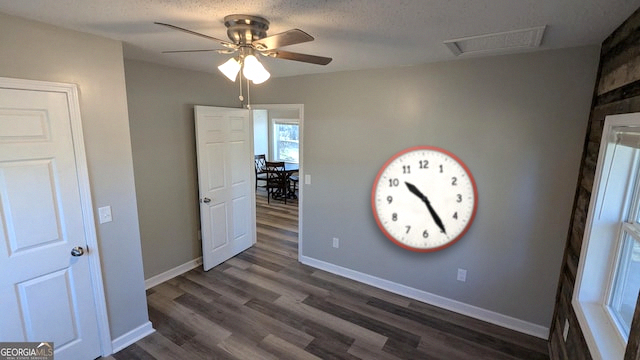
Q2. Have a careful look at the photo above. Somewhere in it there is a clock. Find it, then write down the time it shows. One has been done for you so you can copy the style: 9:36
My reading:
10:25
